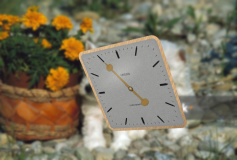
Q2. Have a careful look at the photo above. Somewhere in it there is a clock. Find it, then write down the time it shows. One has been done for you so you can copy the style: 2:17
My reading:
4:55
